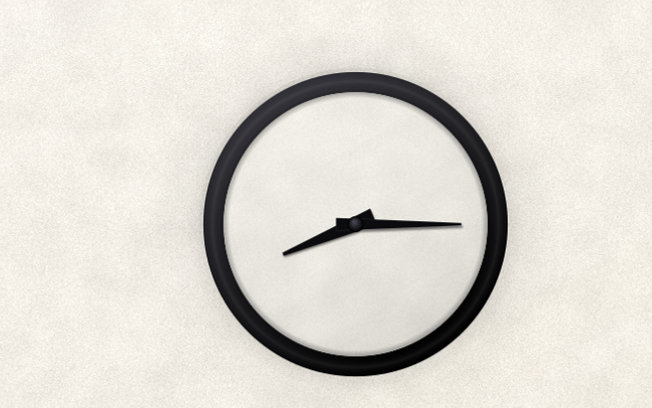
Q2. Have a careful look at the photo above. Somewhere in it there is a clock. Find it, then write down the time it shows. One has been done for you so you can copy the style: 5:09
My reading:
8:15
